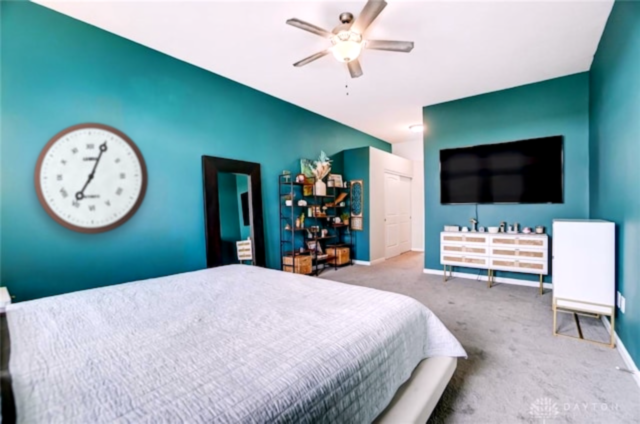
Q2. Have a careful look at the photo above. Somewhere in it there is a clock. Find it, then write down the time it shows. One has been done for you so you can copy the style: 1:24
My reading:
7:04
